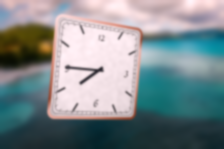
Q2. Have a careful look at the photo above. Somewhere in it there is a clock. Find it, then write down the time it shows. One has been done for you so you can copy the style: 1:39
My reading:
7:45
